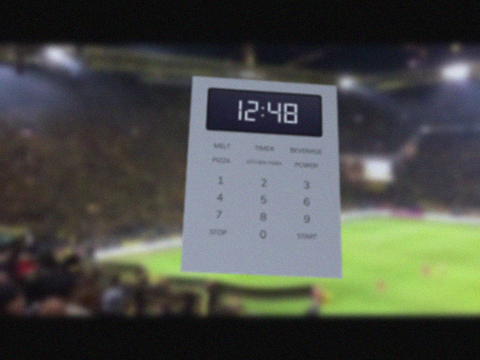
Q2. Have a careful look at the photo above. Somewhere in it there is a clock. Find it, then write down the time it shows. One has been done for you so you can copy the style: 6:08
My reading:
12:48
